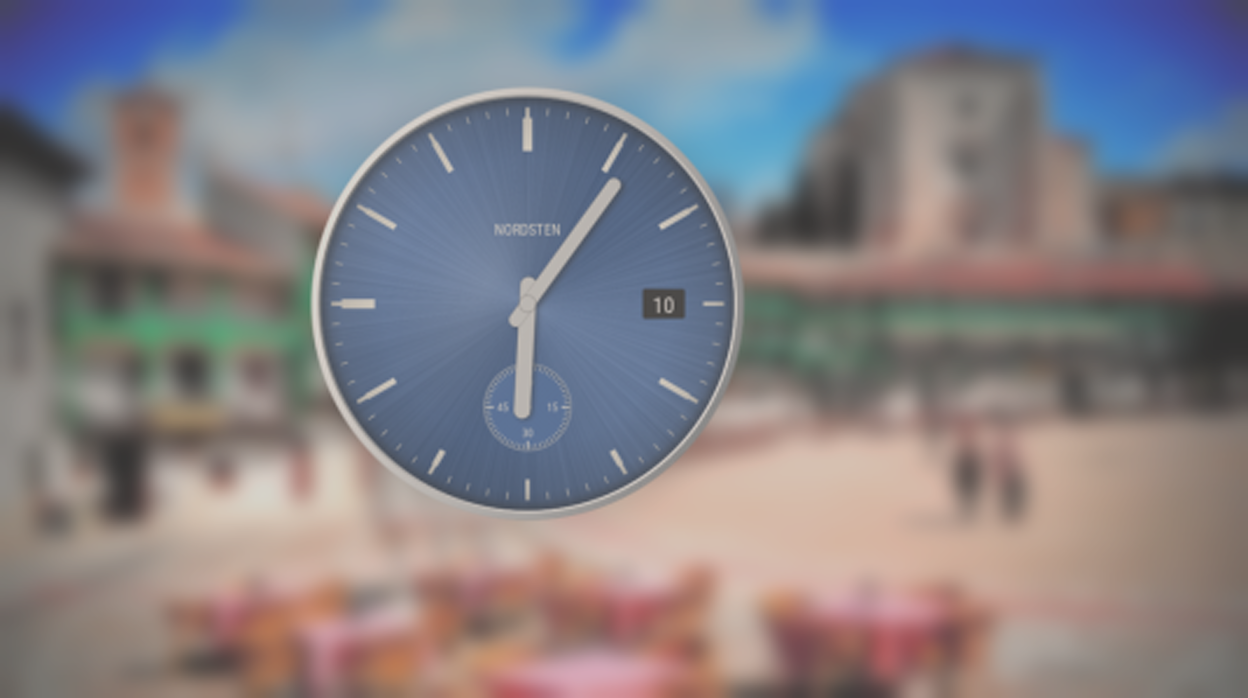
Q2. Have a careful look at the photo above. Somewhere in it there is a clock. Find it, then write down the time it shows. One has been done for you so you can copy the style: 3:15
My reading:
6:06
